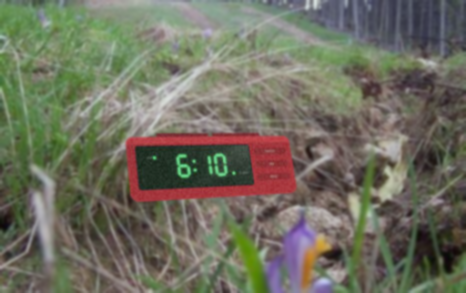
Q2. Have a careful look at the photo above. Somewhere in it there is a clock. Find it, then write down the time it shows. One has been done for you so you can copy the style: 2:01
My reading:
6:10
